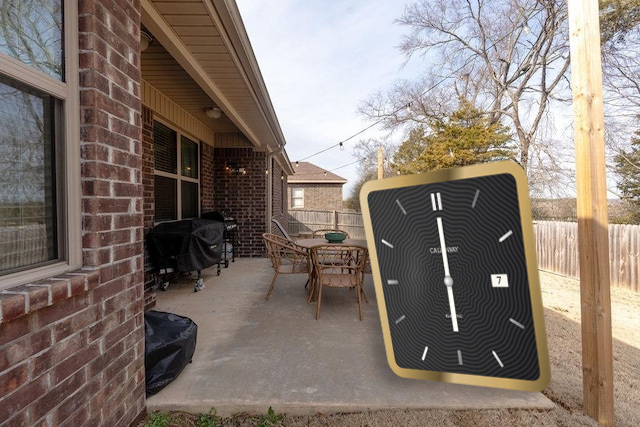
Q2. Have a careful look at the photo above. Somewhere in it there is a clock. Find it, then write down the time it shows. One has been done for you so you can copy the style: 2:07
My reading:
6:00
